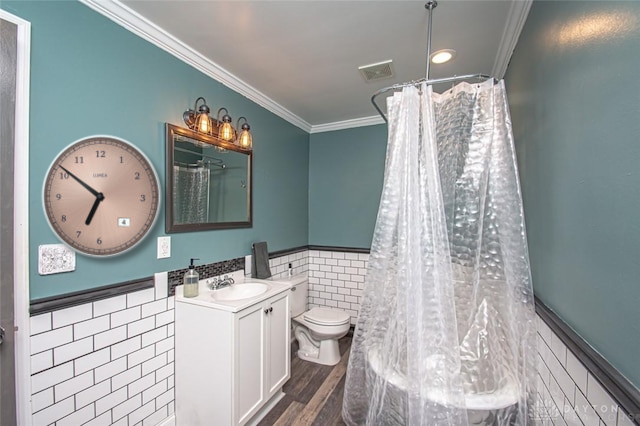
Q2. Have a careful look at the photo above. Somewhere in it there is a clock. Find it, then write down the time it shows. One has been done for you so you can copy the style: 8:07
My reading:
6:51
